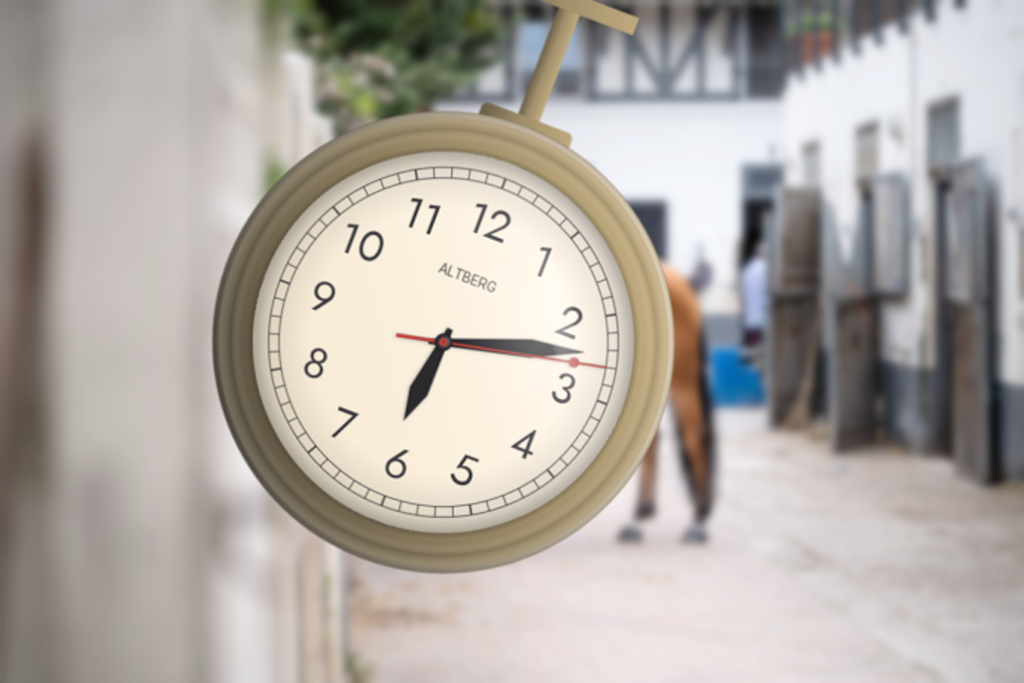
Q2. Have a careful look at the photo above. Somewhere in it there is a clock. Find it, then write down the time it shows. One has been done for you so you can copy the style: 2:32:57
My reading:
6:12:13
